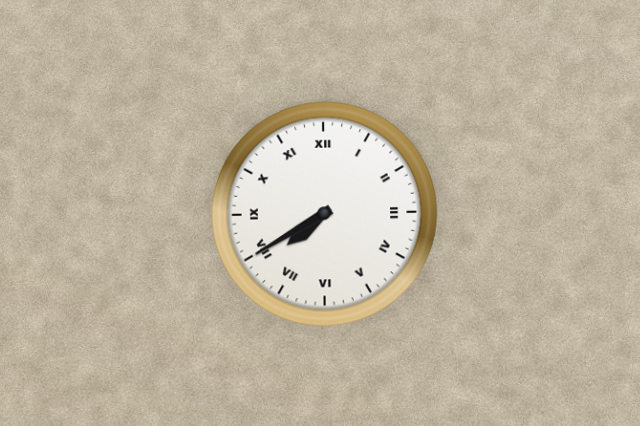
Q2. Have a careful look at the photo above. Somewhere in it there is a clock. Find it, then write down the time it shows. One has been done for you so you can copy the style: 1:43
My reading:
7:40
